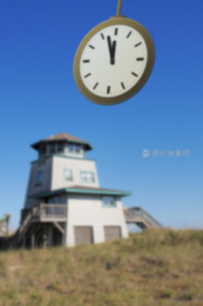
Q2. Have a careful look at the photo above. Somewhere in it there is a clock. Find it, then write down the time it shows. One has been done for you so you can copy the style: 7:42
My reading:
11:57
